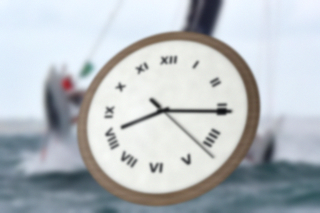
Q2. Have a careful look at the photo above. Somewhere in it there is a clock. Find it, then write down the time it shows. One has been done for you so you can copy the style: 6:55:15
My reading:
8:15:22
